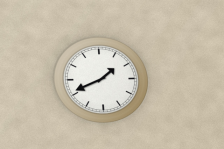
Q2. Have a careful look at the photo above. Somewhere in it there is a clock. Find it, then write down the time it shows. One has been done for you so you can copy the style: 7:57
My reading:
1:41
